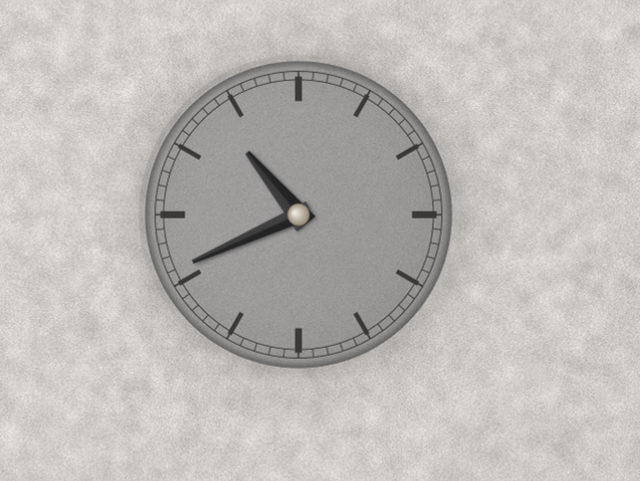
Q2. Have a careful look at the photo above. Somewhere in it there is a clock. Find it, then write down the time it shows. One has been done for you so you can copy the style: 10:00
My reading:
10:41
